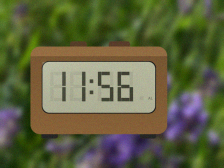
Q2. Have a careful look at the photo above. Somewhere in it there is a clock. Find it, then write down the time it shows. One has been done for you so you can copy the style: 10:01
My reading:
11:56
